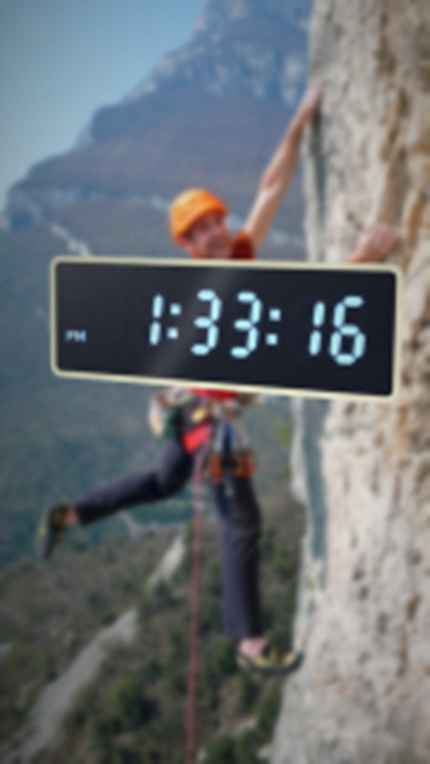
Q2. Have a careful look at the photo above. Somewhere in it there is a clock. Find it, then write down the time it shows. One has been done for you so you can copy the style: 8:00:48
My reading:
1:33:16
